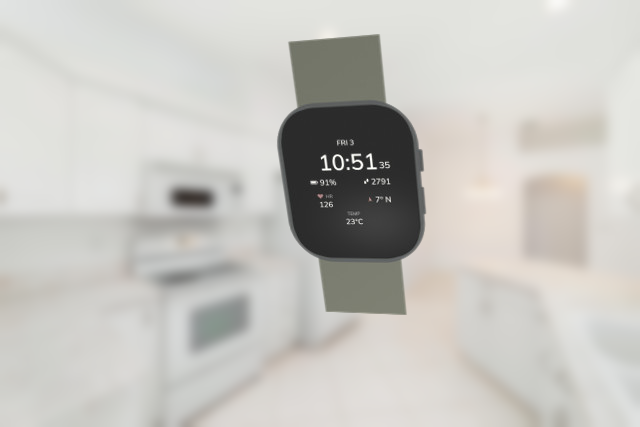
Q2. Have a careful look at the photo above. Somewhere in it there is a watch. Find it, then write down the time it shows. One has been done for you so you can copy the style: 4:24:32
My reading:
10:51:35
